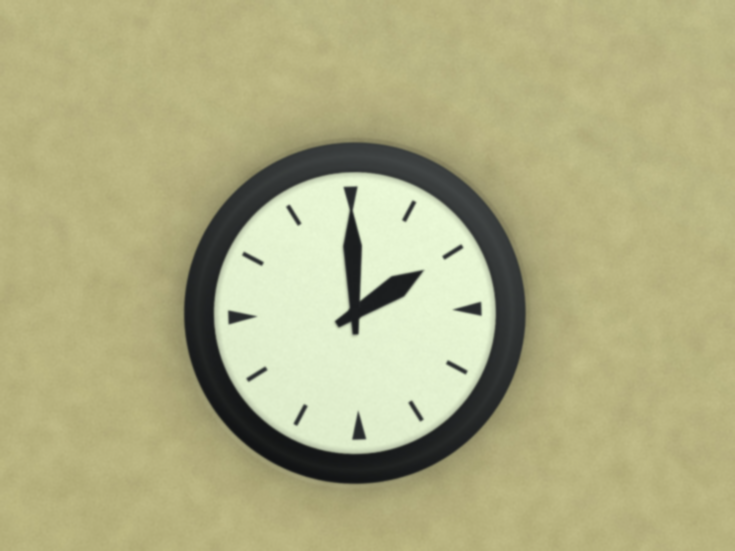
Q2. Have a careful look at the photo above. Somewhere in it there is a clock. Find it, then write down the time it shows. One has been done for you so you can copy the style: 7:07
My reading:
2:00
